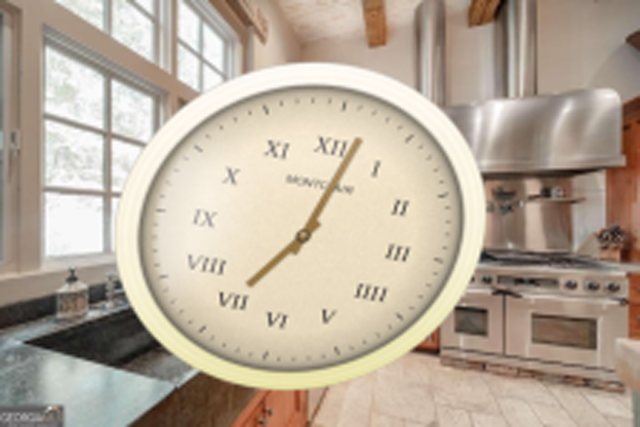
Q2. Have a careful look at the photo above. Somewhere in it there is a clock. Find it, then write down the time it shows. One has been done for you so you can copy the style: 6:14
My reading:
7:02
